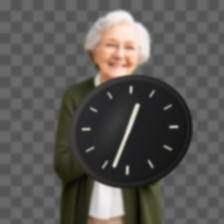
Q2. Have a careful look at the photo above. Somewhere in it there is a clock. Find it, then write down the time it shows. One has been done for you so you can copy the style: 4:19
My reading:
12:33
